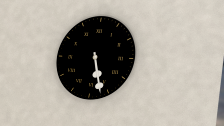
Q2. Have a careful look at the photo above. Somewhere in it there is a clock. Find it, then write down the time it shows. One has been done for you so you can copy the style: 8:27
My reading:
5:27
